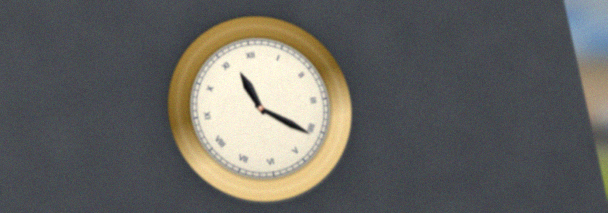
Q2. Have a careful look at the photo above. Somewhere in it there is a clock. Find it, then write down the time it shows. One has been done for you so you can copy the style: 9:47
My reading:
11:21
